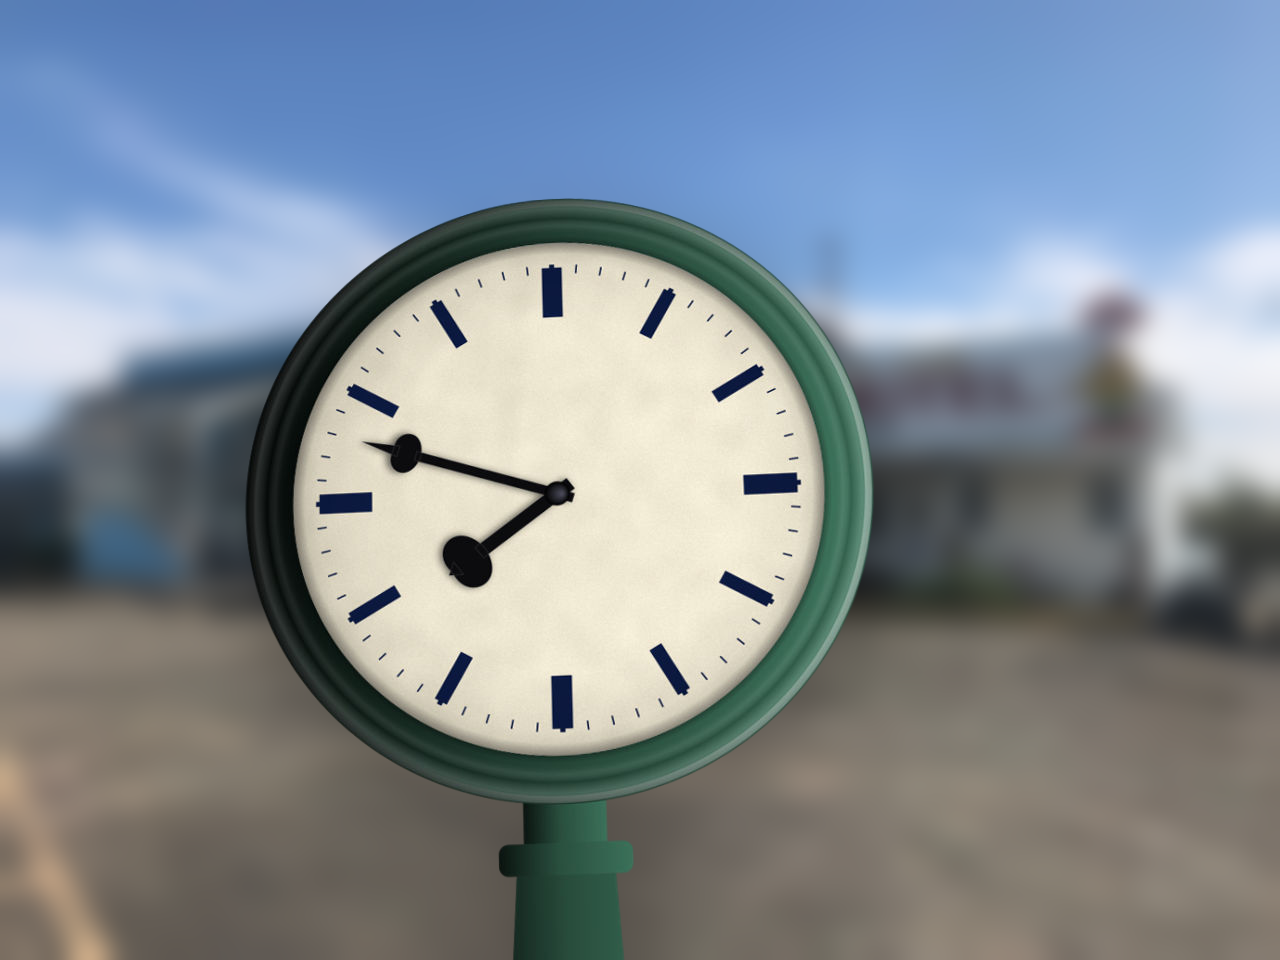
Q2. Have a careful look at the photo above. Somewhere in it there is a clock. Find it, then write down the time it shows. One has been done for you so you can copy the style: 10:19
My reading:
7:48
